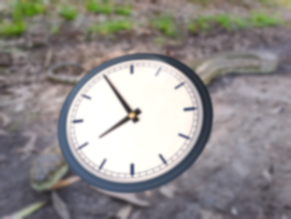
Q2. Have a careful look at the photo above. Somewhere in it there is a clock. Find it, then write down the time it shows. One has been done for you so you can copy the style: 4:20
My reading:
7:55
